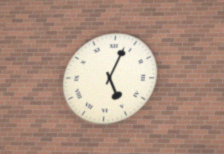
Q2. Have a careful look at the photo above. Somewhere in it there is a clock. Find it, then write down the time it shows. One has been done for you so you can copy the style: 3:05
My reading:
5:03
